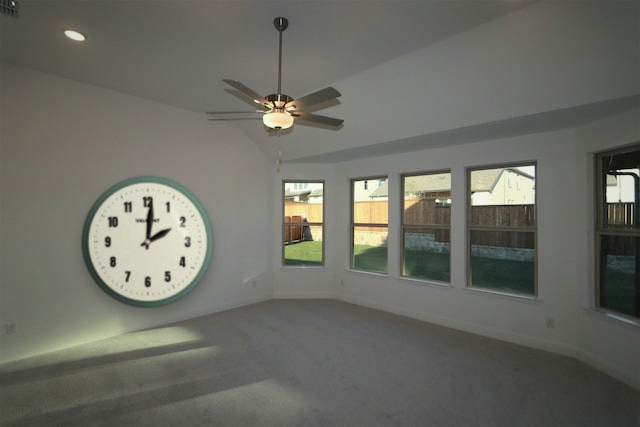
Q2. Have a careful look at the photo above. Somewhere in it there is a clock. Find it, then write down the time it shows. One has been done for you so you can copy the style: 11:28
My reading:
2:01
